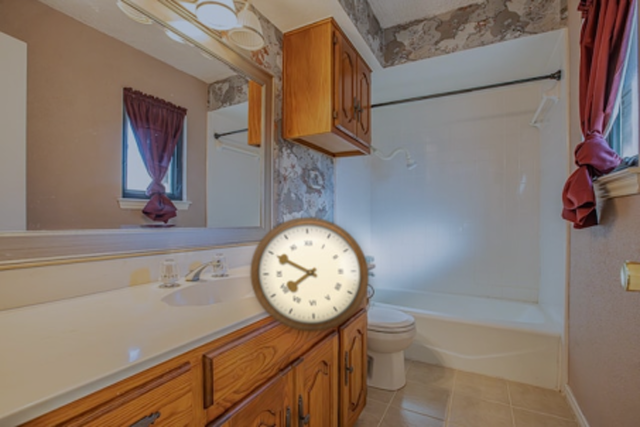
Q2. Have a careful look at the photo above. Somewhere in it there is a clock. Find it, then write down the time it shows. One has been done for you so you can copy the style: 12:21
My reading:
7:50
